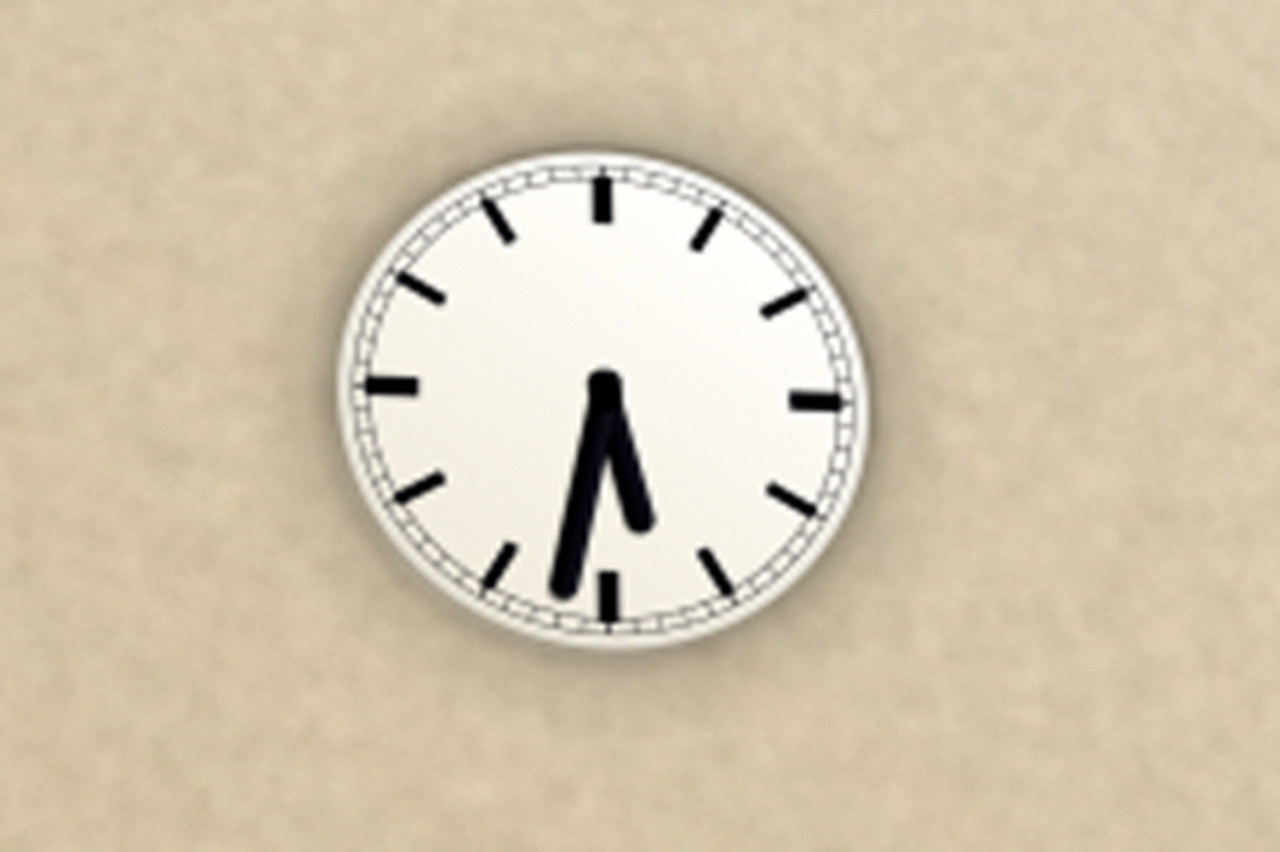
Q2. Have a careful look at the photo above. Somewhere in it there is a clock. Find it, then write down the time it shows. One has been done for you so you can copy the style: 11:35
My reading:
5:32
